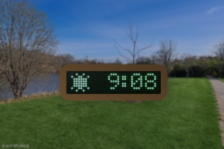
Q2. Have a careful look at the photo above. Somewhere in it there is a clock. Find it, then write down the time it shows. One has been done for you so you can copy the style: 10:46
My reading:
9:08
